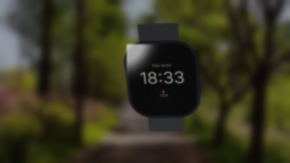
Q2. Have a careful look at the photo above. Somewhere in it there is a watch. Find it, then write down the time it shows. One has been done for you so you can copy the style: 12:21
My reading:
18:33
